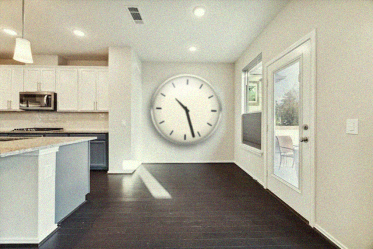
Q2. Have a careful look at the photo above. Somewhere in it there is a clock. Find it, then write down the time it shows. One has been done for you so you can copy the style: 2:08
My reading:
10:27
